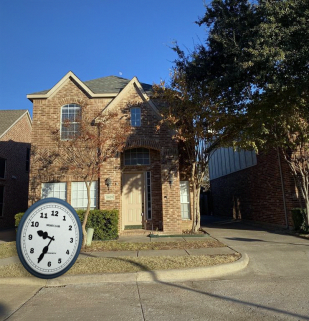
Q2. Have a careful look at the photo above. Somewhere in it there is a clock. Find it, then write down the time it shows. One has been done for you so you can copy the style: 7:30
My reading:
9:35
